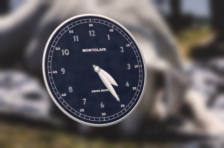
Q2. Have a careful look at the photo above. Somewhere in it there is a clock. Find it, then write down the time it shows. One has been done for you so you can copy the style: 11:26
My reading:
4:25
